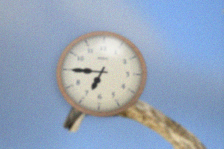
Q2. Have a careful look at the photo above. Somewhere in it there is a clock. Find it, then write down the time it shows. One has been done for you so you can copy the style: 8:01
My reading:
6:45
